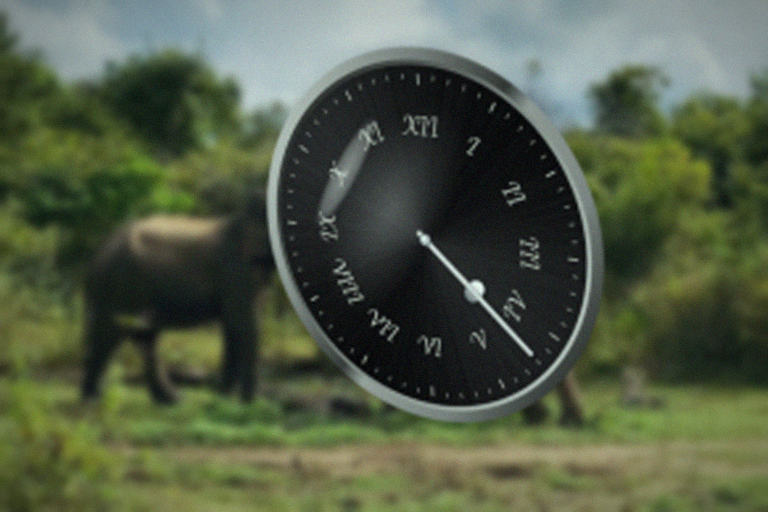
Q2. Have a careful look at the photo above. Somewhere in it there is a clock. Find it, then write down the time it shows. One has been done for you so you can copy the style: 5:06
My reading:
4:22
